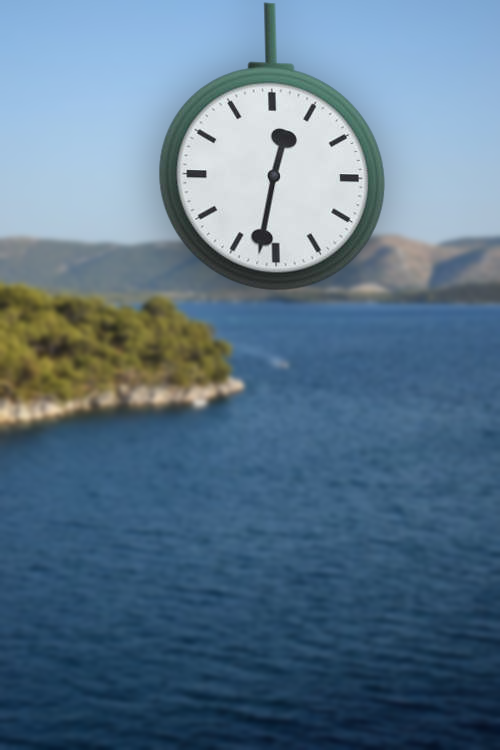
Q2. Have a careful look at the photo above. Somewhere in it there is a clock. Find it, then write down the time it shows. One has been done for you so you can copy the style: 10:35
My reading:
12:32
